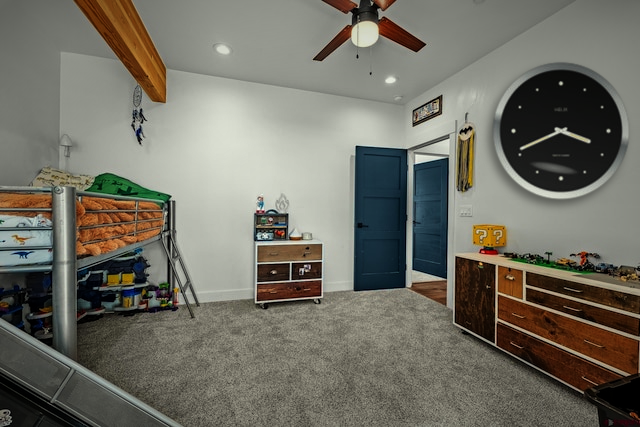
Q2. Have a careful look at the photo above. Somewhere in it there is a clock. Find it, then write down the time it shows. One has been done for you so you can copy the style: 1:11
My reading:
3:41
